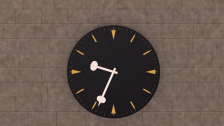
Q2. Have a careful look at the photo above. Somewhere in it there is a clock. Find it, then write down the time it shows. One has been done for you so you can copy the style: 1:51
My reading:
9:34
